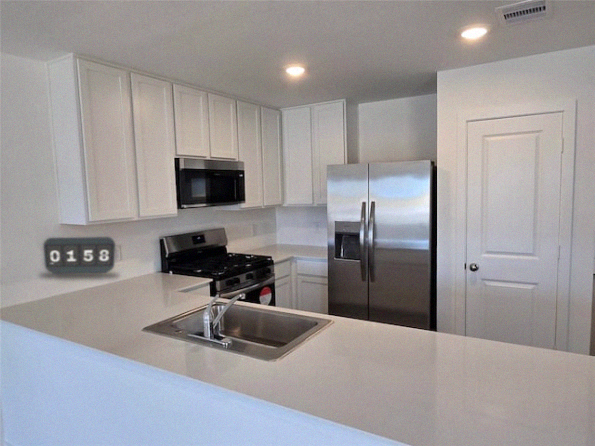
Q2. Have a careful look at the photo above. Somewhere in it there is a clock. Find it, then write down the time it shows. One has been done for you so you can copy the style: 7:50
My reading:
1:58
